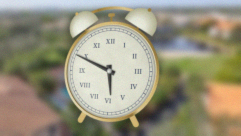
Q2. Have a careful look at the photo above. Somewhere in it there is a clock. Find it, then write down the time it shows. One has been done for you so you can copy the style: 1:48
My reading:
5:49
